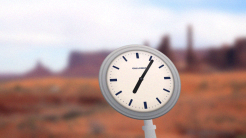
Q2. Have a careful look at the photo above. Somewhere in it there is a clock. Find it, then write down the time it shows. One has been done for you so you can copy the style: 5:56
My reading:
7:06
